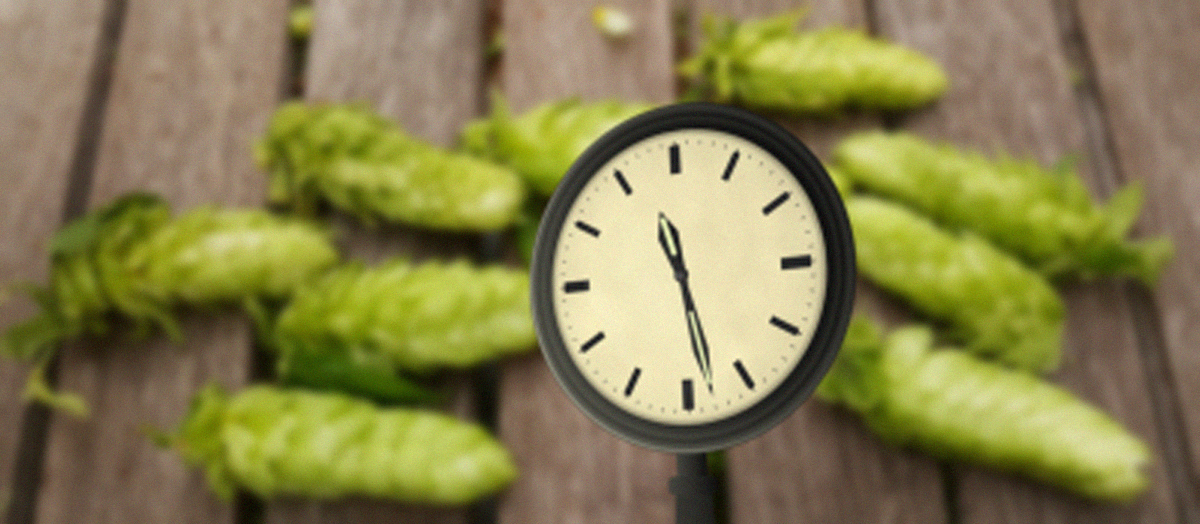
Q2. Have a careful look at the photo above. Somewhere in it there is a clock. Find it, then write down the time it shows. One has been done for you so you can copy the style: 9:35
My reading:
11:28
